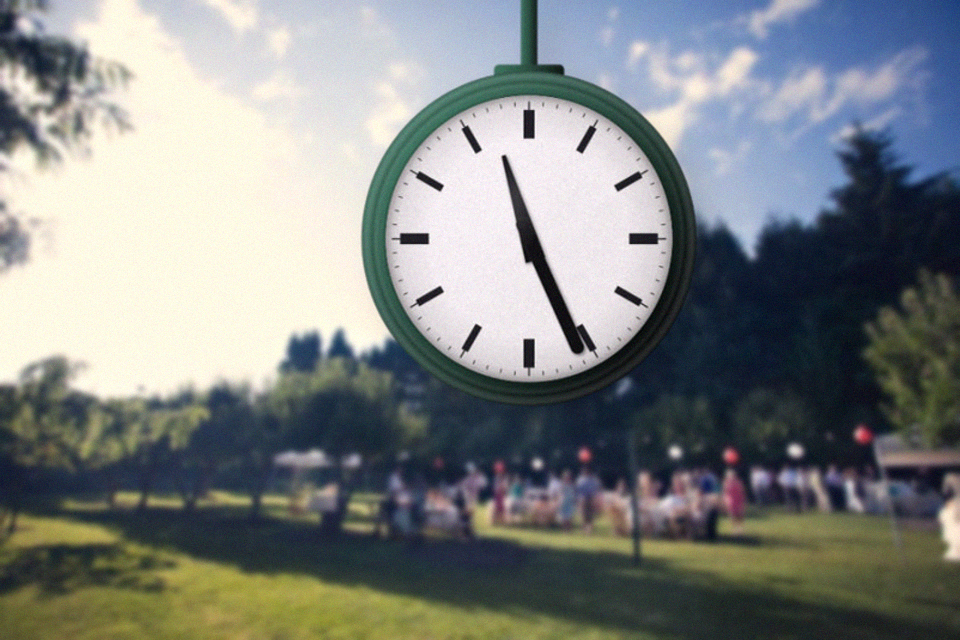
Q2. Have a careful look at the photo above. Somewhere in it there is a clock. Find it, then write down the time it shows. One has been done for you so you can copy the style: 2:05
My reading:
11:26
